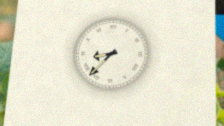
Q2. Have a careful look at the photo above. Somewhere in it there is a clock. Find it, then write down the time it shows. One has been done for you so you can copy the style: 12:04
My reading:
8:37
